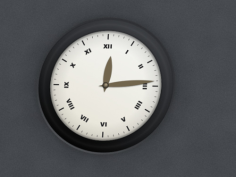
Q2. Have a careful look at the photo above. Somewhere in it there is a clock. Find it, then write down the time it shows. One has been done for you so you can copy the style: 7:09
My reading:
12:14
